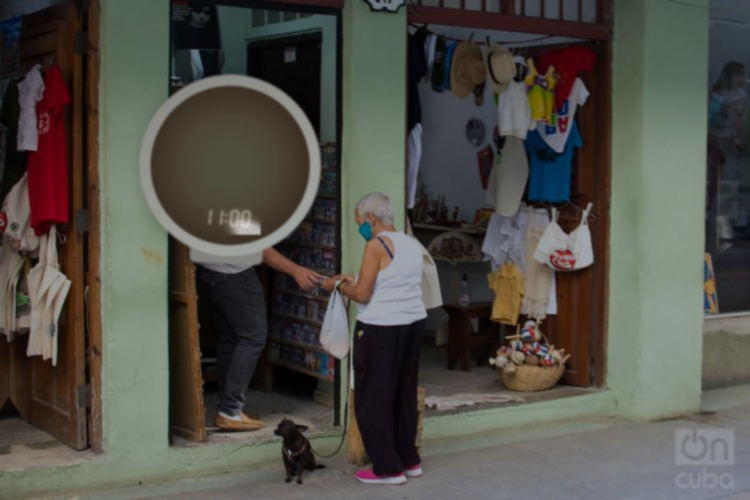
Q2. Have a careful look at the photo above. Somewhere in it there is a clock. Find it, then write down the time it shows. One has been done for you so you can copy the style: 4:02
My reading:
11:00
